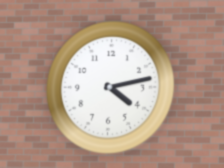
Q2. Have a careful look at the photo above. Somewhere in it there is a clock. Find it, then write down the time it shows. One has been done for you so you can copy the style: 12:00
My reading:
4:13
